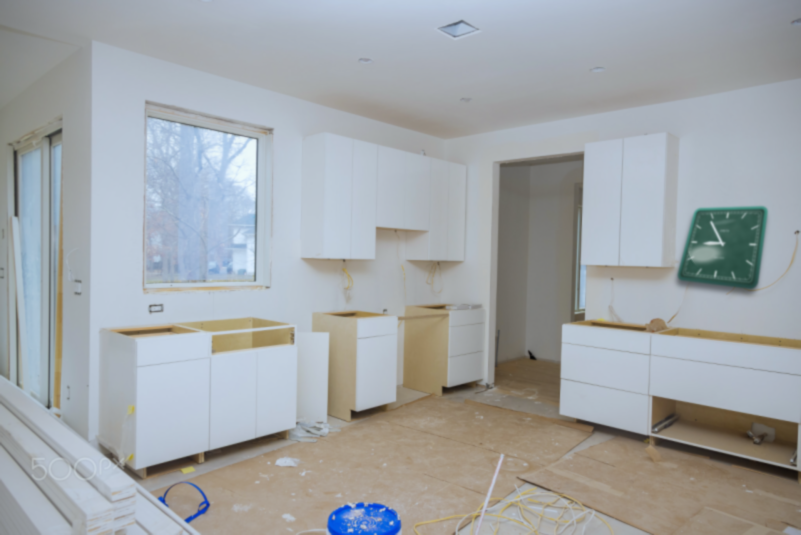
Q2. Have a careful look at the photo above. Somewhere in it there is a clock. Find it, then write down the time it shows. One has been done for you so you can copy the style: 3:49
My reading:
8:54
